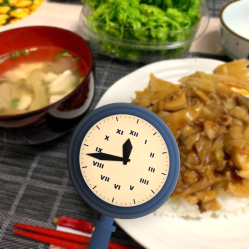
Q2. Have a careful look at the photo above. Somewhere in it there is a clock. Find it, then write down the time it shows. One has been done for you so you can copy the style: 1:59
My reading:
11:43
